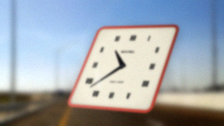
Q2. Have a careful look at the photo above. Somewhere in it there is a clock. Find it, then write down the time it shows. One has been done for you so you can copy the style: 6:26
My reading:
10:38
